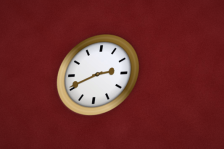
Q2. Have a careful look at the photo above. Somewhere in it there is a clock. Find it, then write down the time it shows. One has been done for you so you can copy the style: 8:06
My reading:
2:41
